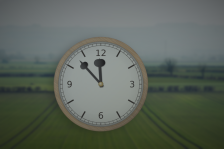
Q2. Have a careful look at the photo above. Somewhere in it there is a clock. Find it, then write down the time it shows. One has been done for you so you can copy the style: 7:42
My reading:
11:53
